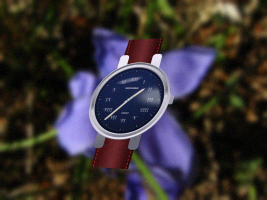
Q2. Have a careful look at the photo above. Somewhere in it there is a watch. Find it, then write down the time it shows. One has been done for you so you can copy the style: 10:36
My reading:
1:37
